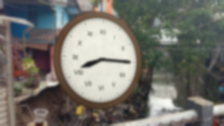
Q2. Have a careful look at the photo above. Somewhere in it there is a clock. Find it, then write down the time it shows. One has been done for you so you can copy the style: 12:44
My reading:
8:15
